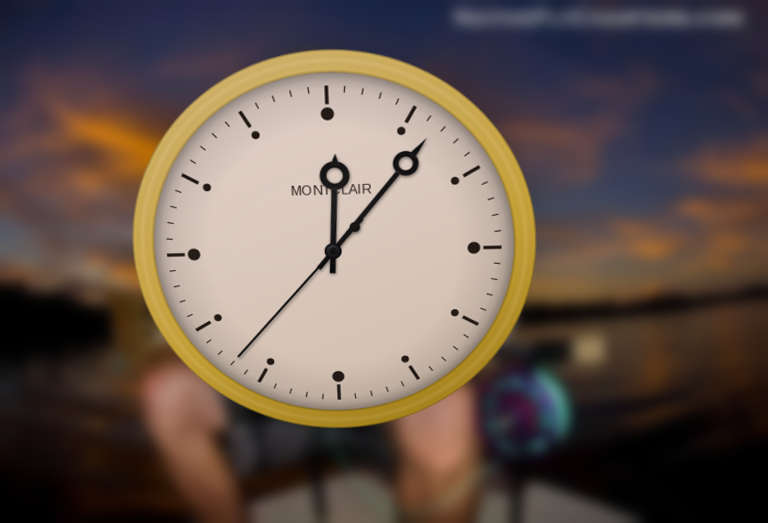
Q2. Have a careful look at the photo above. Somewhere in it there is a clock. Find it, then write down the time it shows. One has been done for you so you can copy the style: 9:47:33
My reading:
12:06:37
